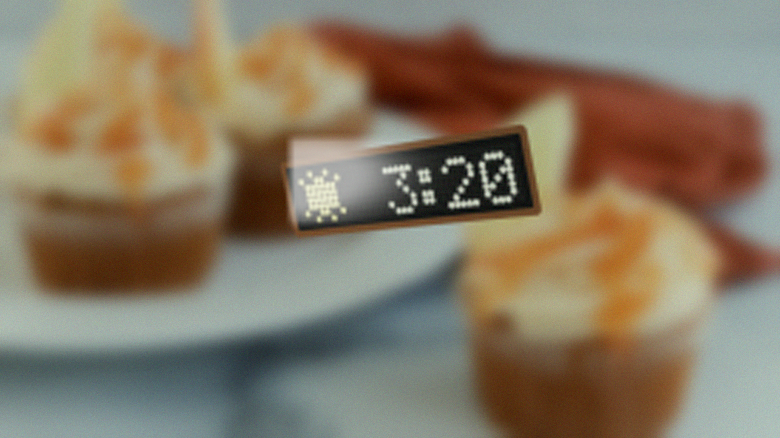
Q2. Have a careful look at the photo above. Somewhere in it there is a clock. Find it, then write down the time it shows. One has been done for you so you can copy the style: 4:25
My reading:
3:20
